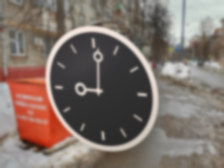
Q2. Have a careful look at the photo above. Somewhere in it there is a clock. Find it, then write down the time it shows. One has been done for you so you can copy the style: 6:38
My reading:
9:01
